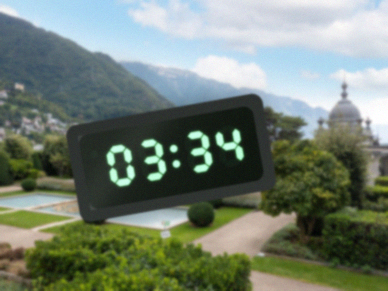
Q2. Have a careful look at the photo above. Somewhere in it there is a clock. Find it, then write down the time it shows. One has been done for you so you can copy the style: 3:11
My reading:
3:34
